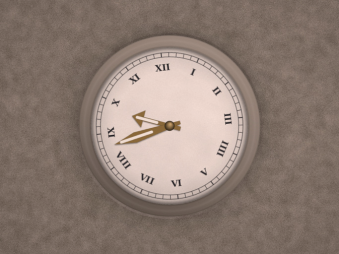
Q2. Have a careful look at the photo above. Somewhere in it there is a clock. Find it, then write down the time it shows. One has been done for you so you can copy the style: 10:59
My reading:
9:43
